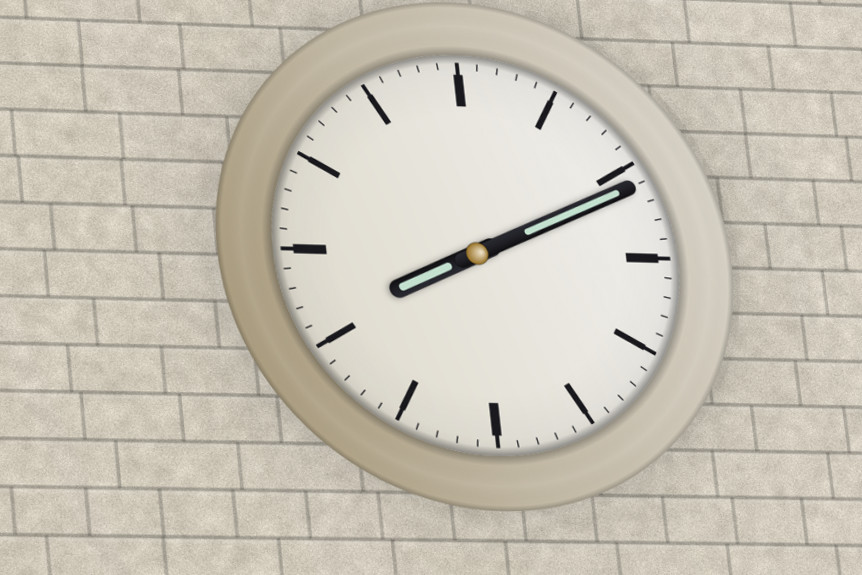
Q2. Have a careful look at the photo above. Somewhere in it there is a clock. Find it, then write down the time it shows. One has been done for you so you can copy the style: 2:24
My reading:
8:11
